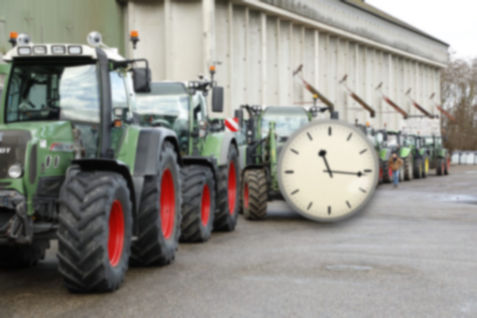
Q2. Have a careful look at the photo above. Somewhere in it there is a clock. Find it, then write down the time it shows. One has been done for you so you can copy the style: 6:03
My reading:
11:16
